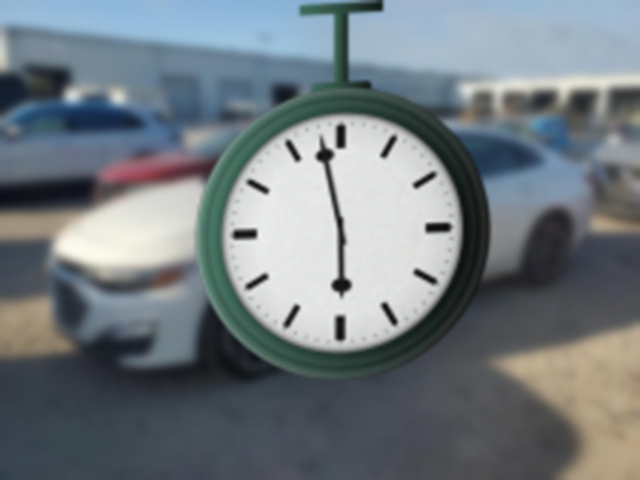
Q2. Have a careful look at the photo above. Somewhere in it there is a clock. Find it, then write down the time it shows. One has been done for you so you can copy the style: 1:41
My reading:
5:58
